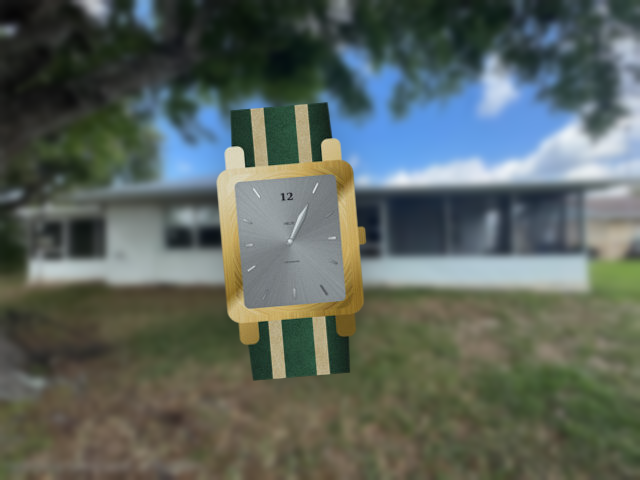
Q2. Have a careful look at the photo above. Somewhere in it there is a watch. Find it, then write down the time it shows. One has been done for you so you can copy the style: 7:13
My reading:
1:05
